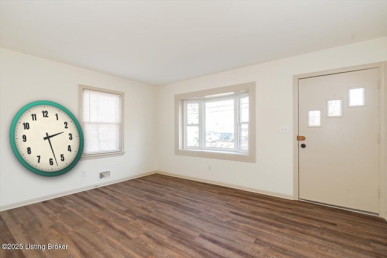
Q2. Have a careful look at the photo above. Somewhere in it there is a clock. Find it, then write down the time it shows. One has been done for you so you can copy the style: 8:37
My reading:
2:28
